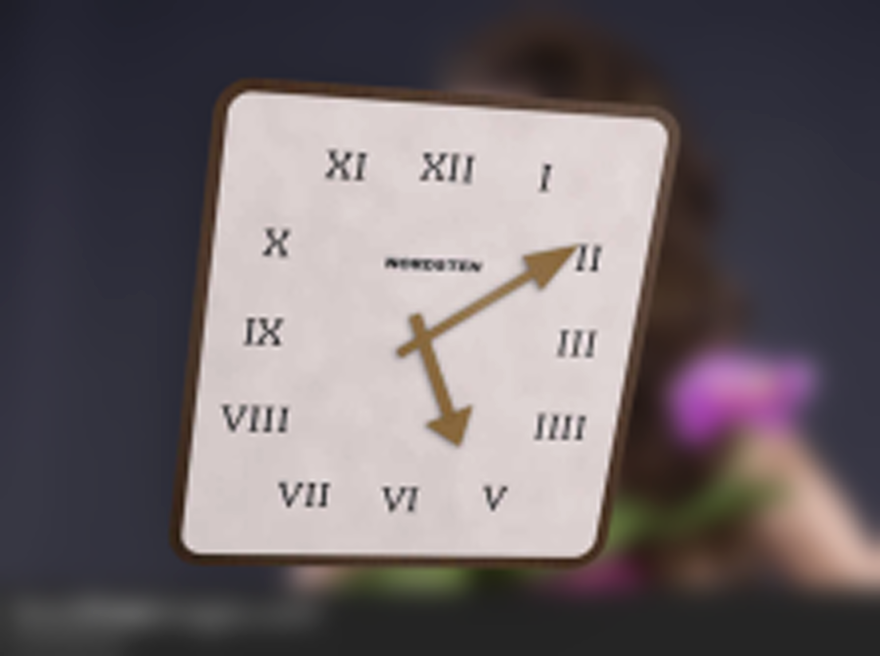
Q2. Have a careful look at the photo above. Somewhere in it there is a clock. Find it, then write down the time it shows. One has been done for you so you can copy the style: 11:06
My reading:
5:09
